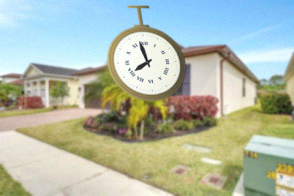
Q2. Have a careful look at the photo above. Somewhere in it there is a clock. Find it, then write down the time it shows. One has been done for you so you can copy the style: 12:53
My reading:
7:58
